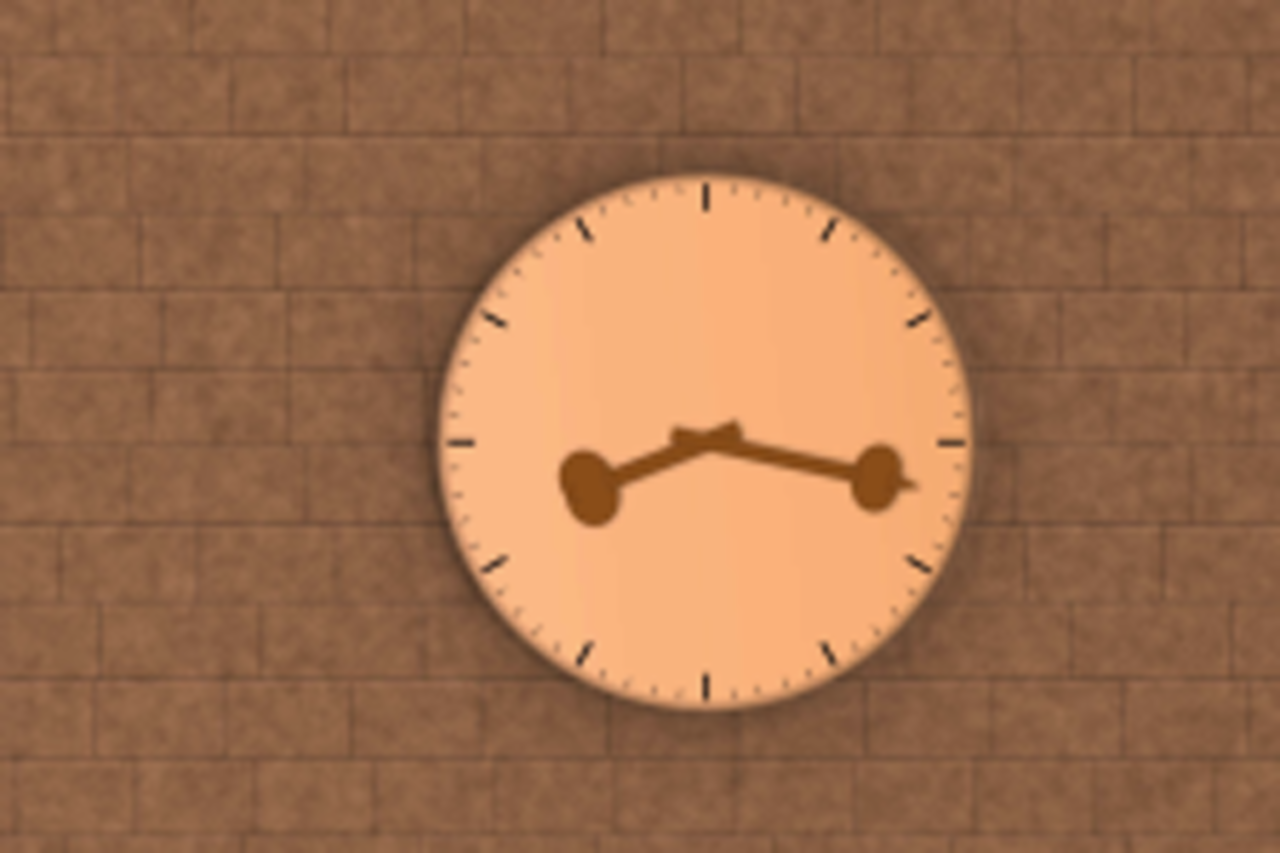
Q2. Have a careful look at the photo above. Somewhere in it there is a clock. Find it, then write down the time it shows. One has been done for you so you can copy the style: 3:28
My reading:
8:17
